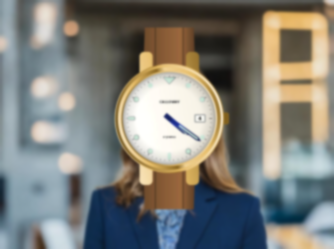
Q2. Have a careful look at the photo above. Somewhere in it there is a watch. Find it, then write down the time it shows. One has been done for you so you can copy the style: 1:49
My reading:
4:21
